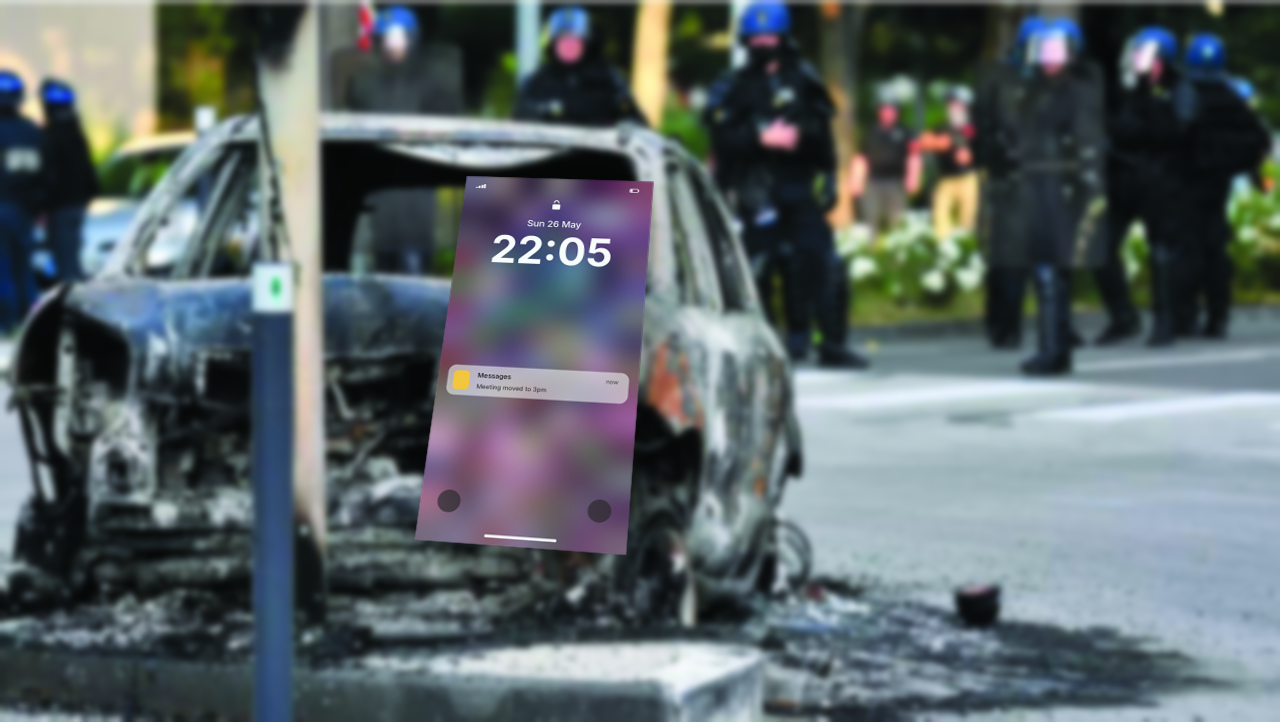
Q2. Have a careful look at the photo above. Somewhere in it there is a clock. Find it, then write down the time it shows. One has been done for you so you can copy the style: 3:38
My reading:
22:05
